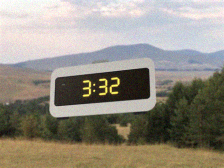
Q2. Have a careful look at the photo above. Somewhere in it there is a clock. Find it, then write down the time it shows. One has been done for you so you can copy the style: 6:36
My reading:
3:32
